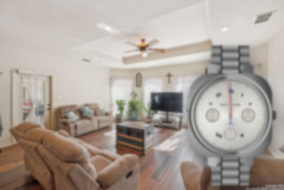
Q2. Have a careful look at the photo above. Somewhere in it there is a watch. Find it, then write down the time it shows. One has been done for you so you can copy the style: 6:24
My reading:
11:59
